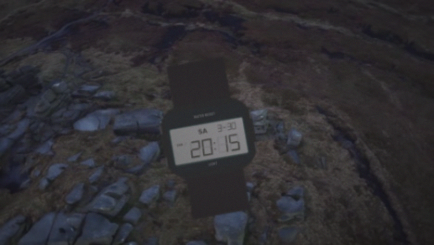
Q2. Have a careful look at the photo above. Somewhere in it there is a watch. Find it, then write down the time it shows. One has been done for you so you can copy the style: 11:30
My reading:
20:15
